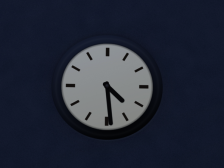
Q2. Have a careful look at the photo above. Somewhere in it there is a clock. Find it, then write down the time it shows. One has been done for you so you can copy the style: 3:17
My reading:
4:29
